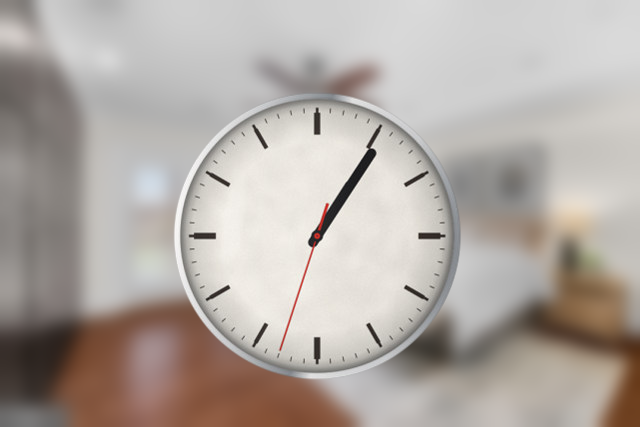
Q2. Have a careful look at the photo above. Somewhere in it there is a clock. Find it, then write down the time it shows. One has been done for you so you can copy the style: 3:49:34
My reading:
1:05:33
